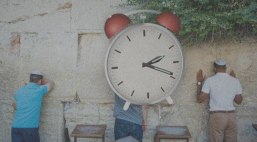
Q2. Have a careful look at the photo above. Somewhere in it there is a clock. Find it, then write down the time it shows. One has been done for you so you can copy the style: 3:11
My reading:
2:19
